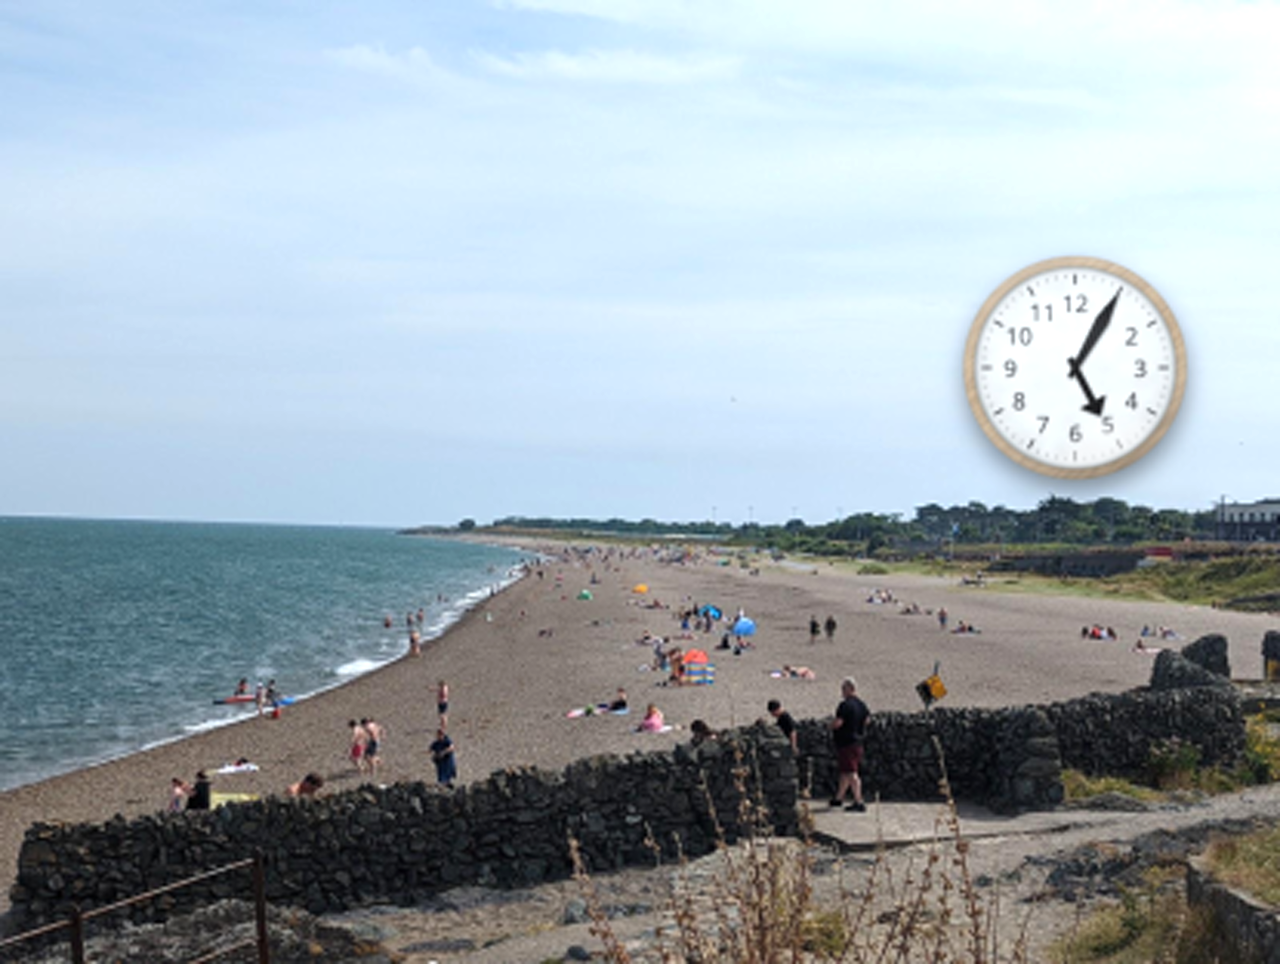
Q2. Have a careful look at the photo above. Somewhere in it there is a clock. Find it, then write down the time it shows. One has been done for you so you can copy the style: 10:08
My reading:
5:05
